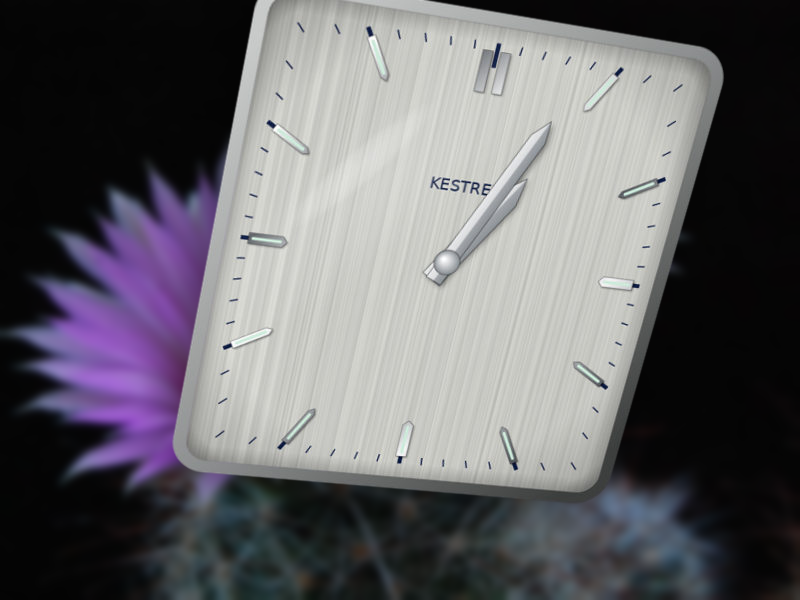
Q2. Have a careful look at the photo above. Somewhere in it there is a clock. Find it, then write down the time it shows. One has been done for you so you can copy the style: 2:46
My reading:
1:04
